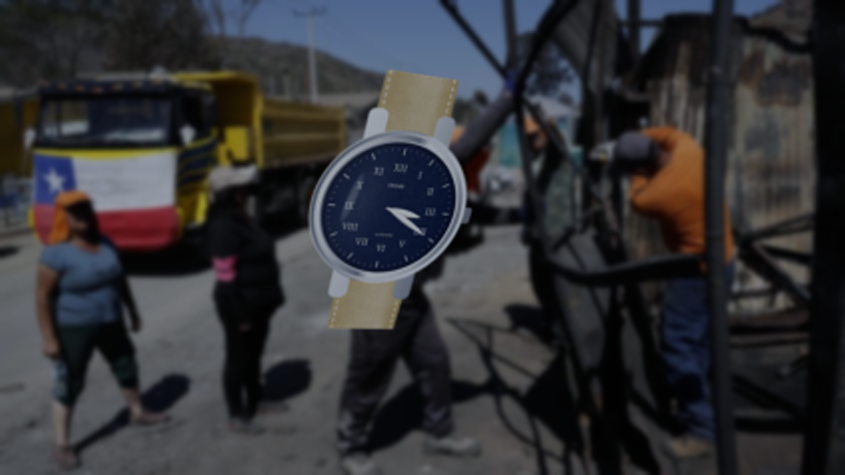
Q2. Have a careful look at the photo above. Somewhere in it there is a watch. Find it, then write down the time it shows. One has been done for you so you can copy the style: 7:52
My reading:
3:20
